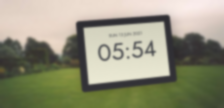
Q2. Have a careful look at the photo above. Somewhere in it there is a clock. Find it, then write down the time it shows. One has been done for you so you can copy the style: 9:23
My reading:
5:54
